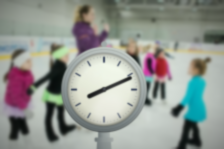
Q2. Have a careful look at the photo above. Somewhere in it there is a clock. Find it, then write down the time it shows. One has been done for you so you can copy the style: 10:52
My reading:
8:11
